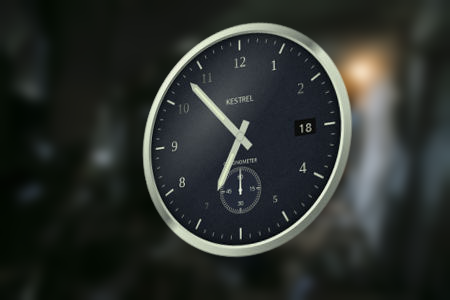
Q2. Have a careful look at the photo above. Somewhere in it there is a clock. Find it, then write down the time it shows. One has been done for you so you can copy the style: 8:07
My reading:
6:53
